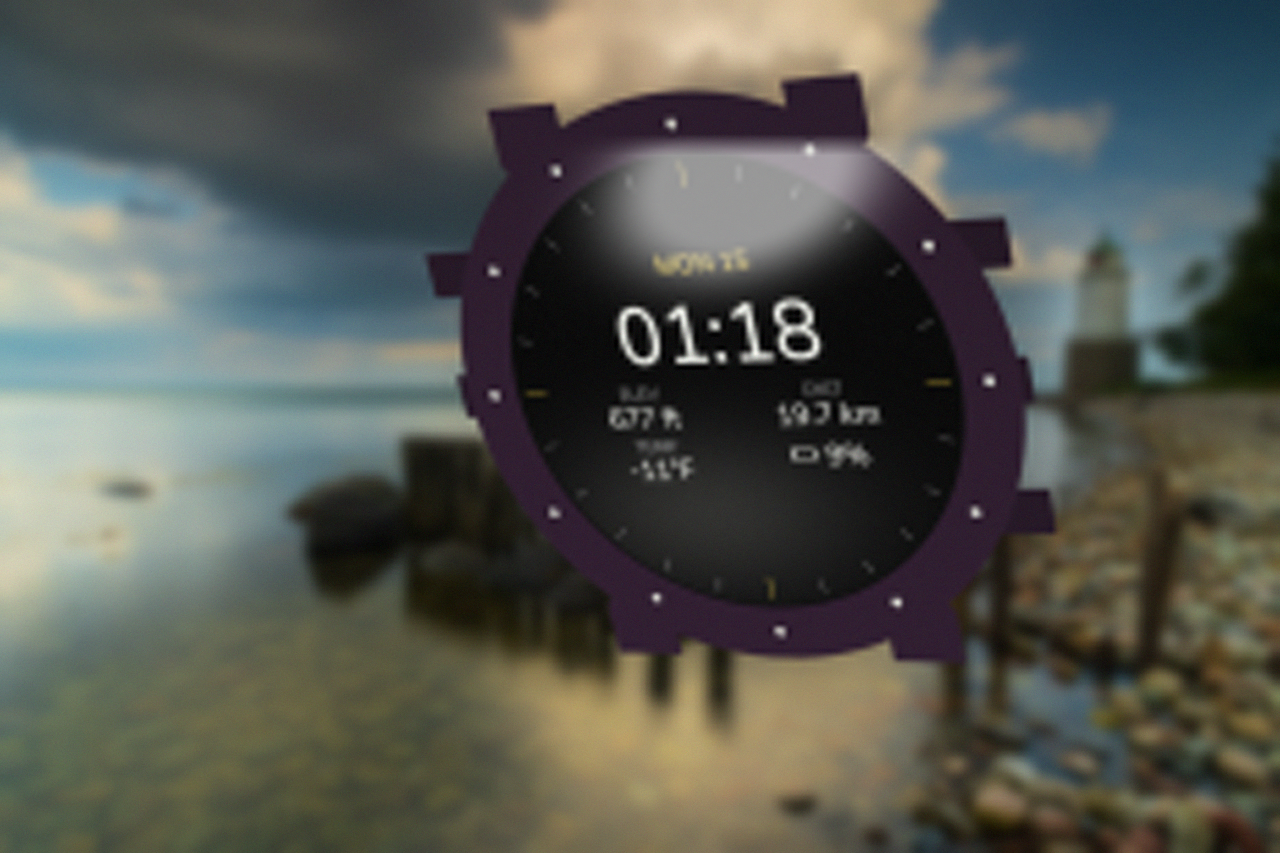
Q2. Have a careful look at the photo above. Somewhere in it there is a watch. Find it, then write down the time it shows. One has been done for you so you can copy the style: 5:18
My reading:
1:18
